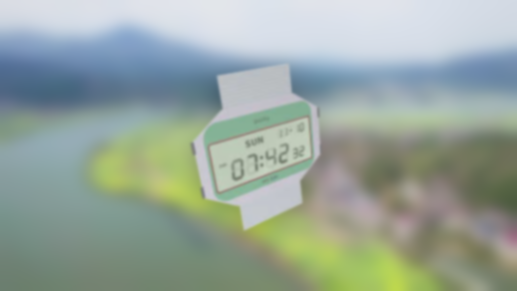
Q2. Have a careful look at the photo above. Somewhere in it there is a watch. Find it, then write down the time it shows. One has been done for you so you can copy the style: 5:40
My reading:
7:42
